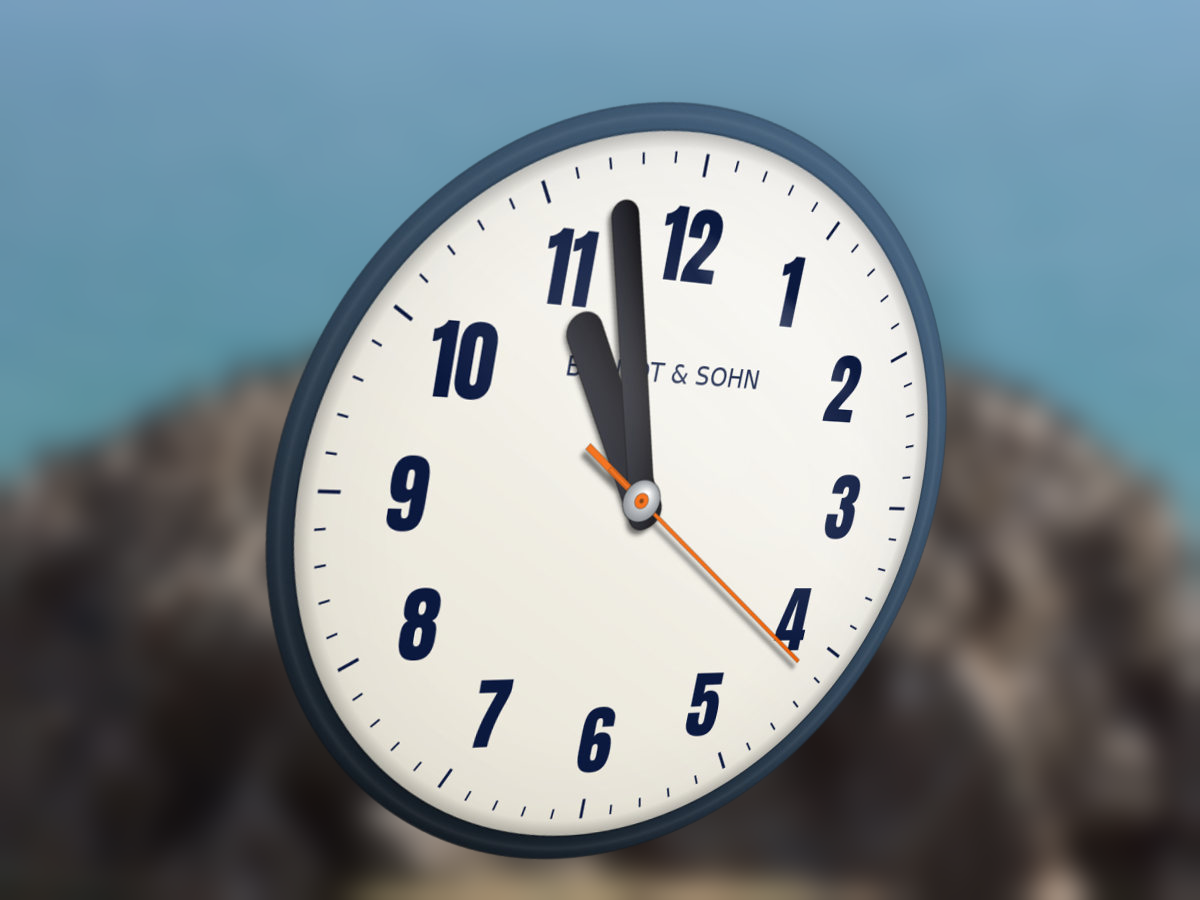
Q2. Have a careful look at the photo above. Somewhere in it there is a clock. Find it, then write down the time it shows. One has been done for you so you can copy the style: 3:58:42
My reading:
10:57:21
